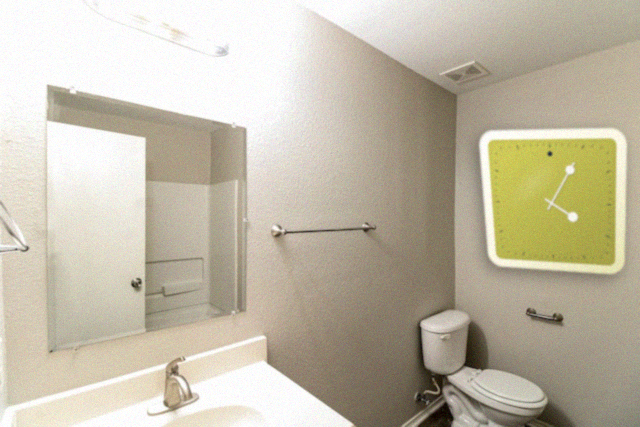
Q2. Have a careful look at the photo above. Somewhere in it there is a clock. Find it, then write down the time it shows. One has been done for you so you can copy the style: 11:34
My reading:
4:05
